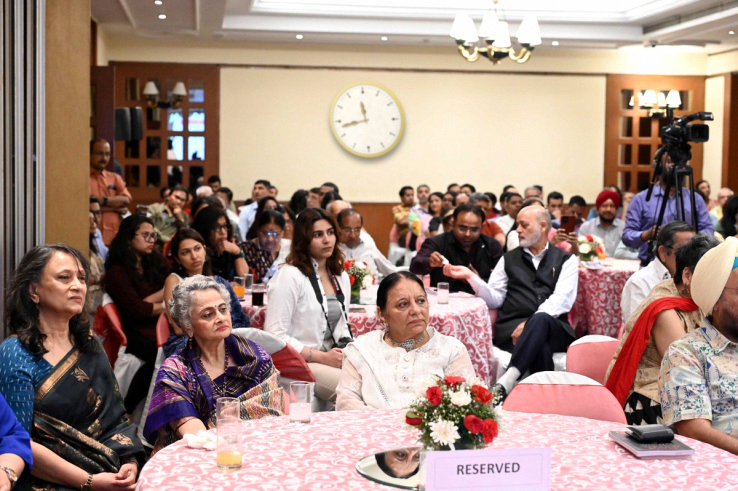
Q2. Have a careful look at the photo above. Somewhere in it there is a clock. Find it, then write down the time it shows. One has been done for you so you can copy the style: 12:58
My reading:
11:43
